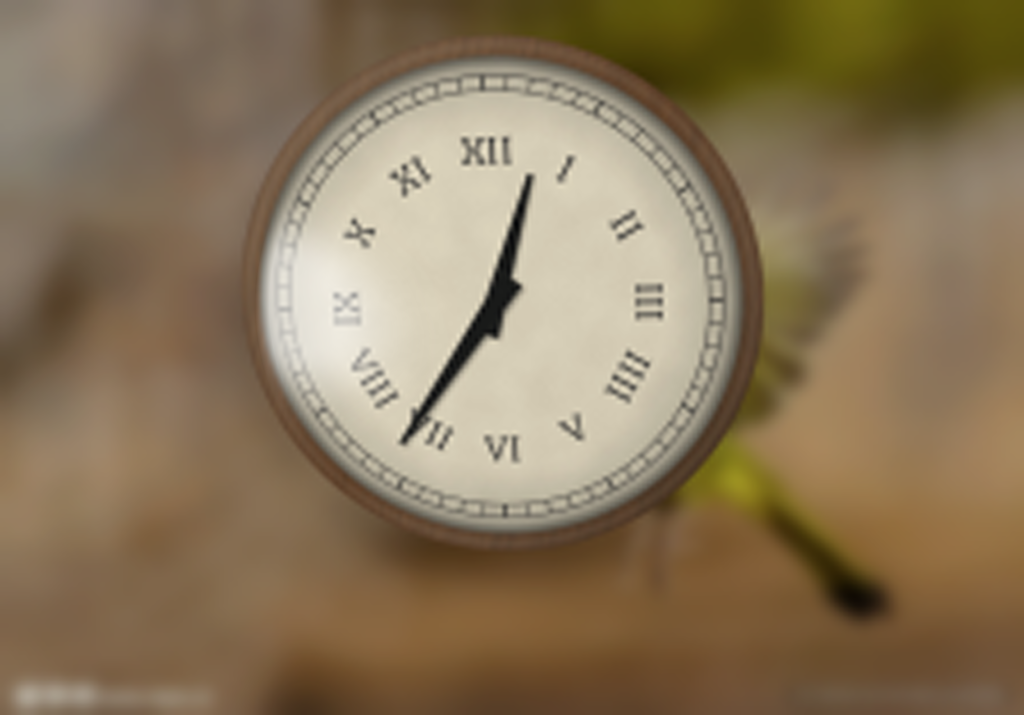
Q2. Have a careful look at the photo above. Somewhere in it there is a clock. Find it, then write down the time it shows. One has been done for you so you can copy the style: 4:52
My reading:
12:36
